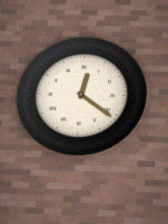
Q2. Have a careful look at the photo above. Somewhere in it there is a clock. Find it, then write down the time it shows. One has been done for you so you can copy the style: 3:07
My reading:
12:21
